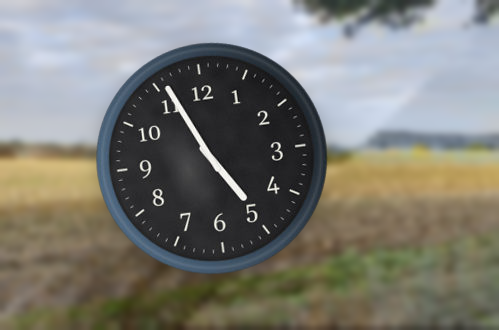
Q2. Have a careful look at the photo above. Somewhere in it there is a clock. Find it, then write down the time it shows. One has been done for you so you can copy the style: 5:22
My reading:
4:56
